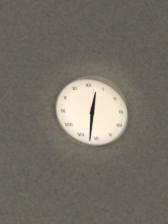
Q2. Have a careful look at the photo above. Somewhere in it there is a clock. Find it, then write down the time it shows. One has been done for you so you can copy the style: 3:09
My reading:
12:32
